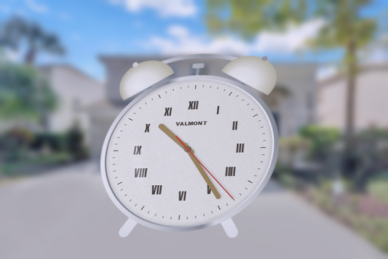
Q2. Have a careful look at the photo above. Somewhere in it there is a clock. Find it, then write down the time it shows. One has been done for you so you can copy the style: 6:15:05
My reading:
10:24:23
